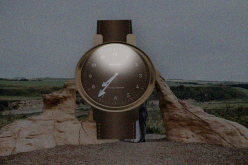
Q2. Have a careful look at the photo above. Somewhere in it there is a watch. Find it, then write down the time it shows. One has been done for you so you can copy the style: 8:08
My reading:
7:36
